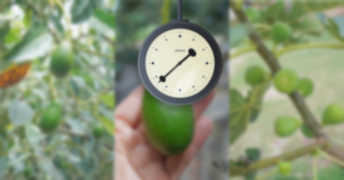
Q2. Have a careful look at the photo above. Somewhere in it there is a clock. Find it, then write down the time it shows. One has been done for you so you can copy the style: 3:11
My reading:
1:38
